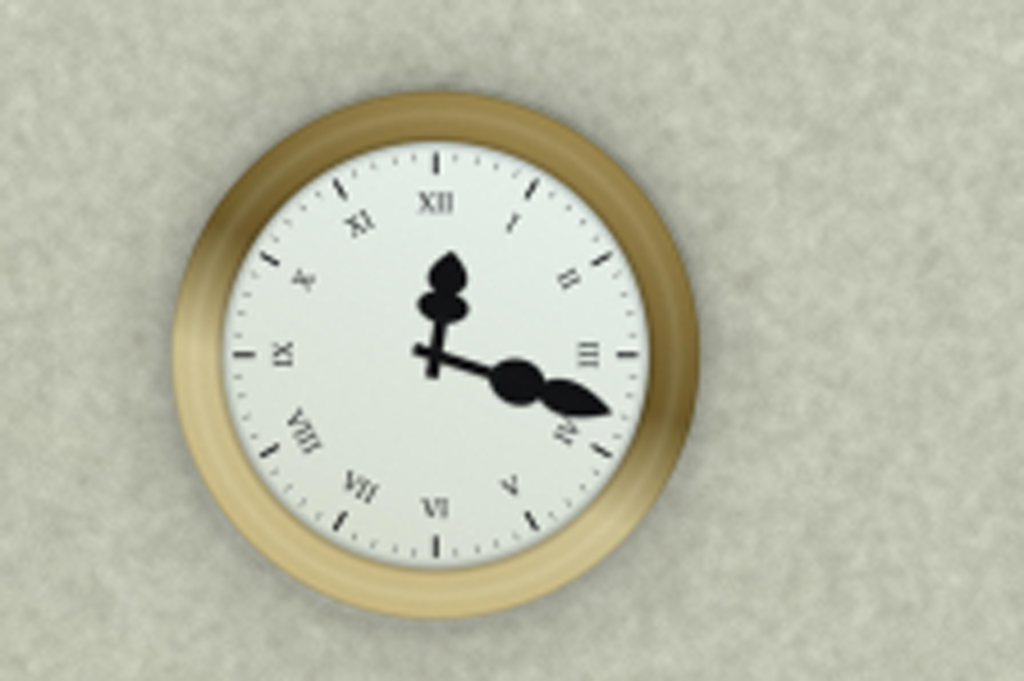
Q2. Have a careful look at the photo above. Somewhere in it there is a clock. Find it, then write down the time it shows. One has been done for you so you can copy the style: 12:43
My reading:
12:18
